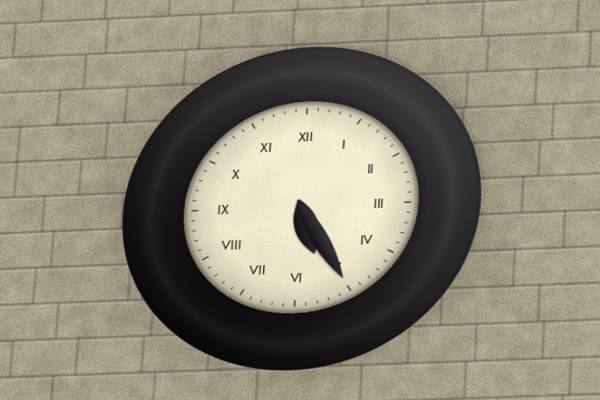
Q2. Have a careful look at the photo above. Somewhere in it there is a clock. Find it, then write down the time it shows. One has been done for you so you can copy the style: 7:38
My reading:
5:25
